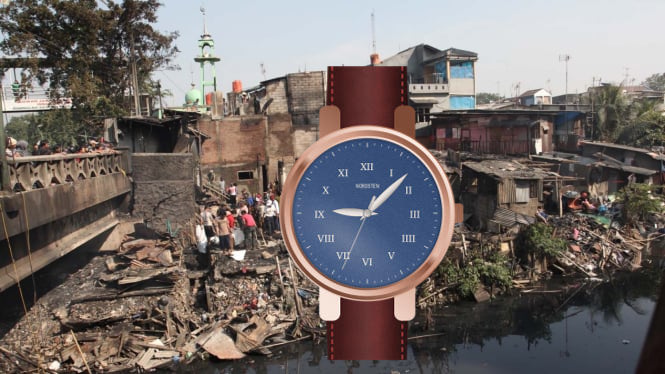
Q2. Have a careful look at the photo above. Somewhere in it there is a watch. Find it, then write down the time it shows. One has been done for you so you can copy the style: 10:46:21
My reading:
9:07:34
